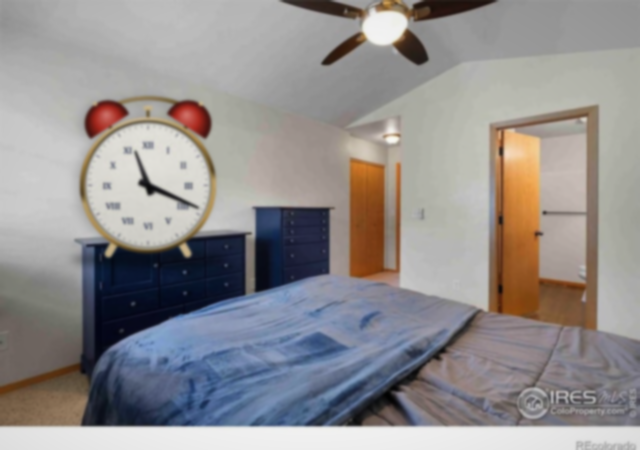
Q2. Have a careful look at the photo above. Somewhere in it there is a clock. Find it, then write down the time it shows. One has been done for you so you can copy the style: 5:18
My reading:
11:19
